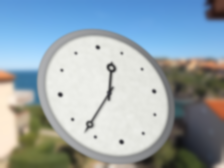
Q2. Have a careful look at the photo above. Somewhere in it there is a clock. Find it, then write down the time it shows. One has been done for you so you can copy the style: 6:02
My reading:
12:37
